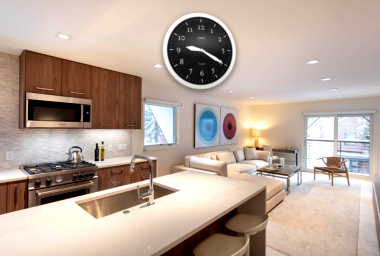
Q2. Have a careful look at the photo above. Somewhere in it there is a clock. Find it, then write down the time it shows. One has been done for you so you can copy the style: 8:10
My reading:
9:20
